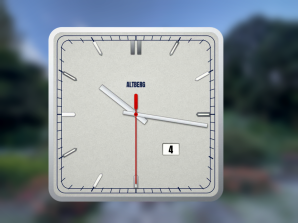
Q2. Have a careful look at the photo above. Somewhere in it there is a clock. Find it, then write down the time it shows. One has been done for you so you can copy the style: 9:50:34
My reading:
10:16:30
